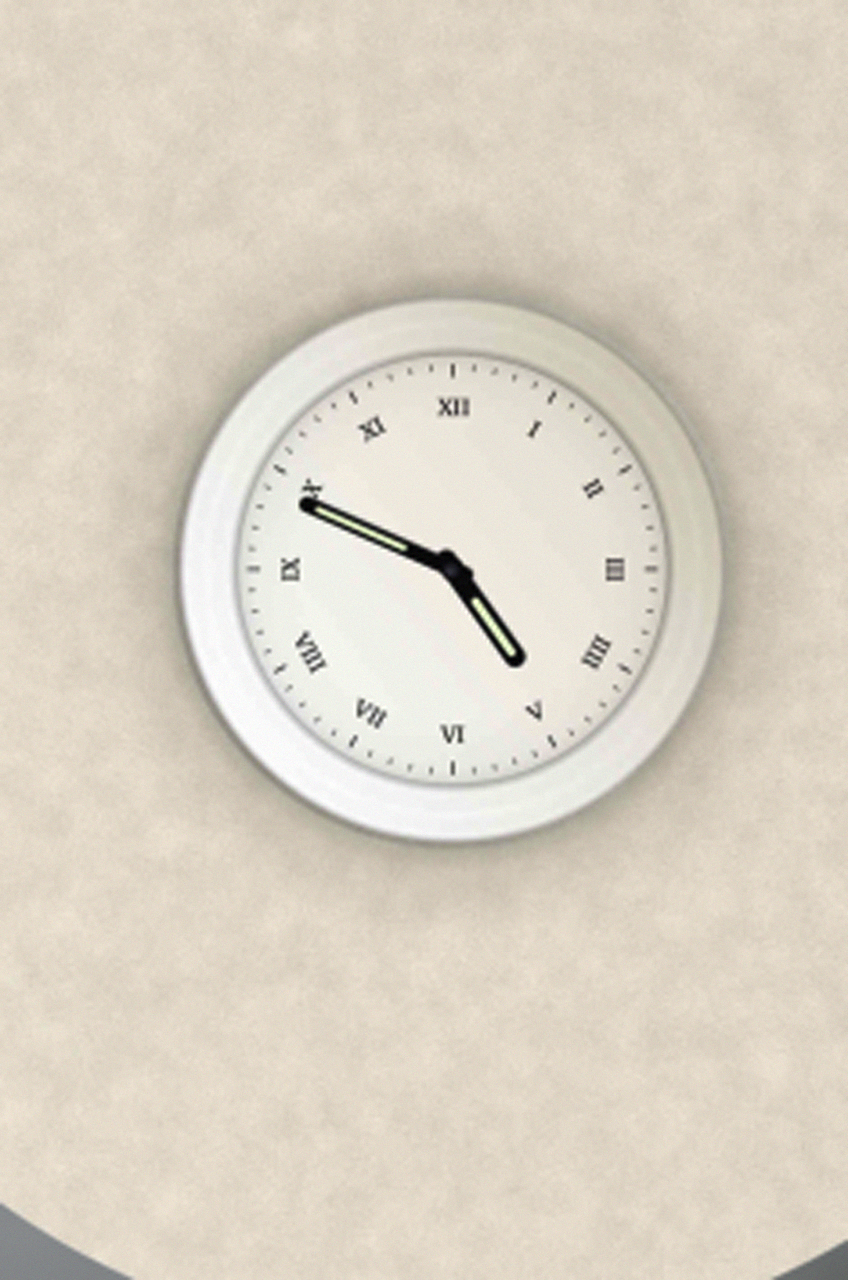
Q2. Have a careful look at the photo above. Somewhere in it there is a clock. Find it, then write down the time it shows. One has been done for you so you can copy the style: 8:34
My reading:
4:49
